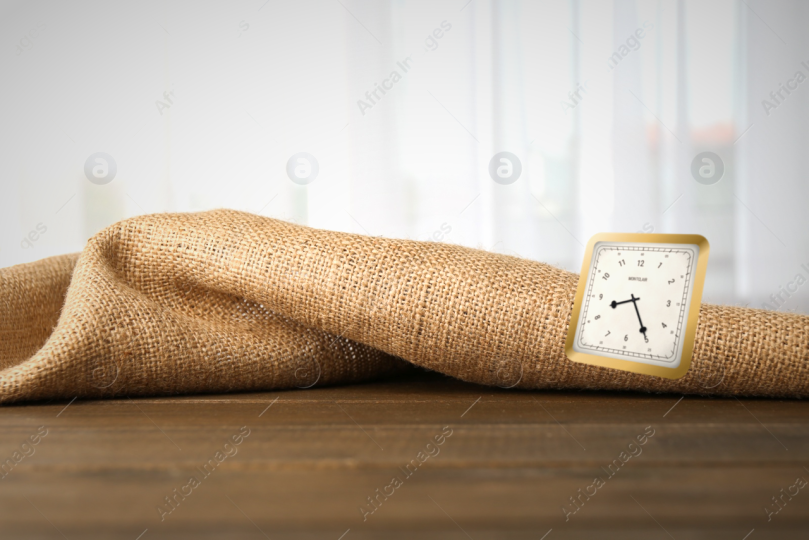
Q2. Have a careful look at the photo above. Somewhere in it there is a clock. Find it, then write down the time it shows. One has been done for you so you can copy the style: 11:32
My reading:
8:25
